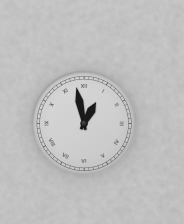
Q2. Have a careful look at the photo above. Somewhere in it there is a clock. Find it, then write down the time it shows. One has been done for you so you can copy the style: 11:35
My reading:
12:58
